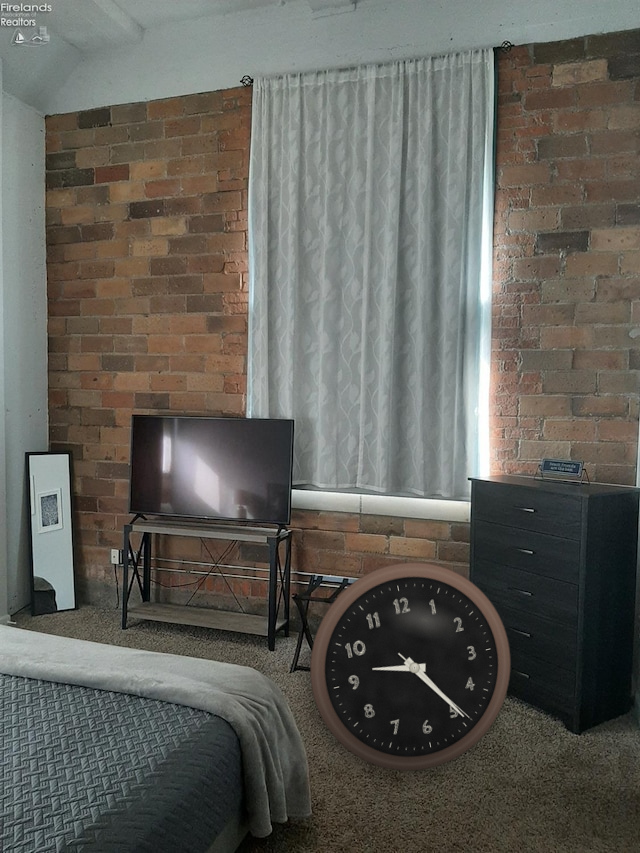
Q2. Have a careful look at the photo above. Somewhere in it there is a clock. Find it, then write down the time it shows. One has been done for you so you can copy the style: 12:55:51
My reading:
9:24:24
